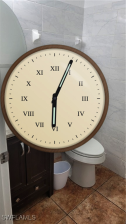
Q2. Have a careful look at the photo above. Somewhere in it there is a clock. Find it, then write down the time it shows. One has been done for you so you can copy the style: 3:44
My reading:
6:04
